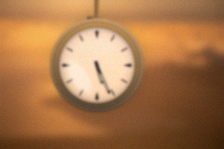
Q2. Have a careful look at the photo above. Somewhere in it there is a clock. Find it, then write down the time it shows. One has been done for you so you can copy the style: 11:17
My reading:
5:26
